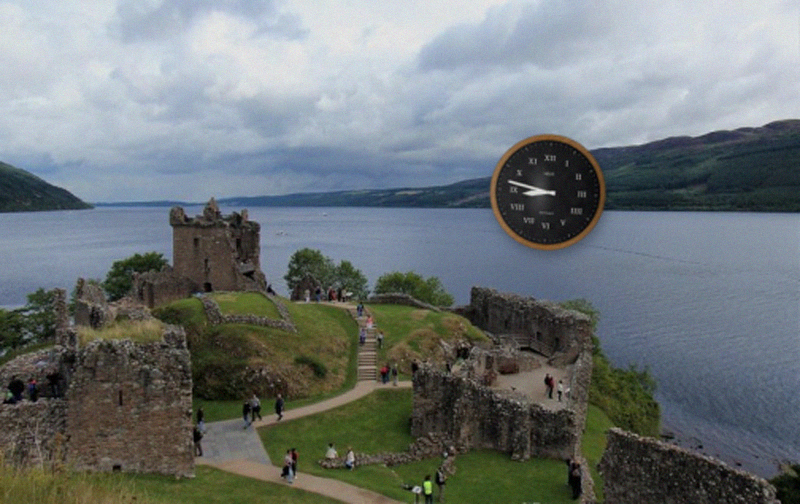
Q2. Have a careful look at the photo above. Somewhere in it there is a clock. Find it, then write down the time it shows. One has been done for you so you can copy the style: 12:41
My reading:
8:47
